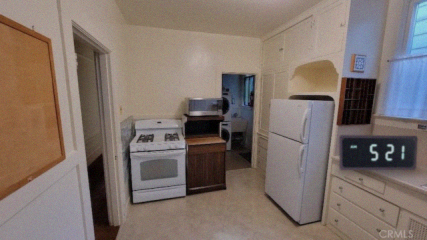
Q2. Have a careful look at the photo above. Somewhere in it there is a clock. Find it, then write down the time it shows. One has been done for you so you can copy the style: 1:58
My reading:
5:21
